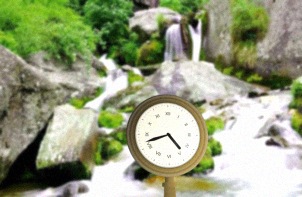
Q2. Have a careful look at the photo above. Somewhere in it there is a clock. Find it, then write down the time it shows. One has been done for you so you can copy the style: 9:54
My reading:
4:42
